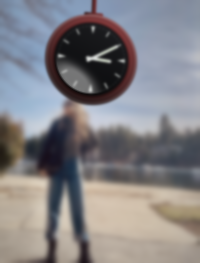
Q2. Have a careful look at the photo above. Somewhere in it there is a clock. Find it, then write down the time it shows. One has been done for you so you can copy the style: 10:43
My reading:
3:10
